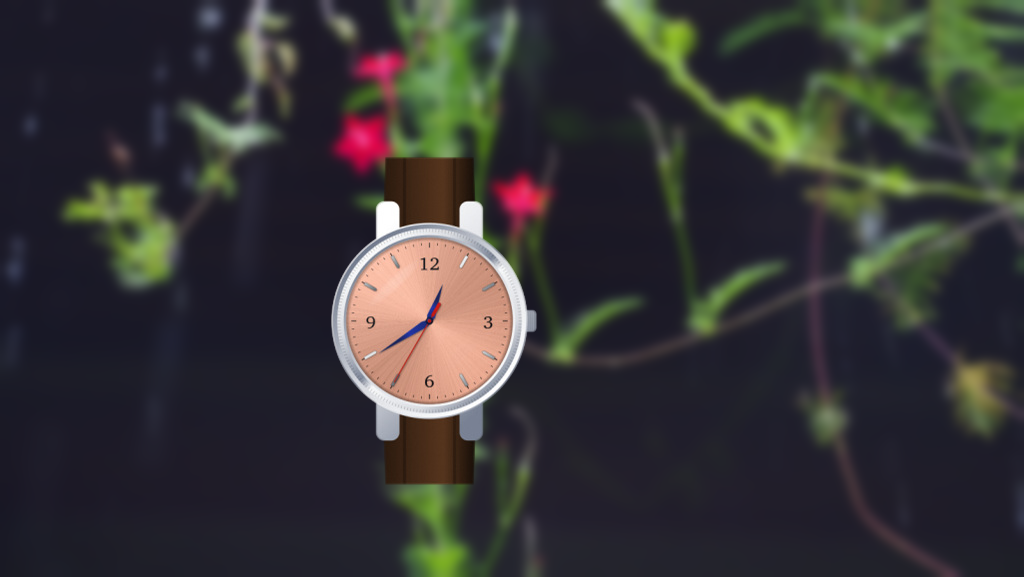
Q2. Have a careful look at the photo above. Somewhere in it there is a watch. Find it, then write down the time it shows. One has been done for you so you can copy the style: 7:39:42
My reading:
12:39:35
